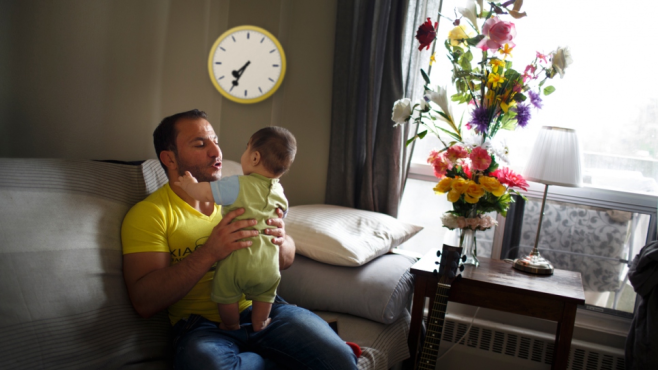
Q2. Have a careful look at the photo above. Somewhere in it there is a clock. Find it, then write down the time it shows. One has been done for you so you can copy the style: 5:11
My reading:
7:35
